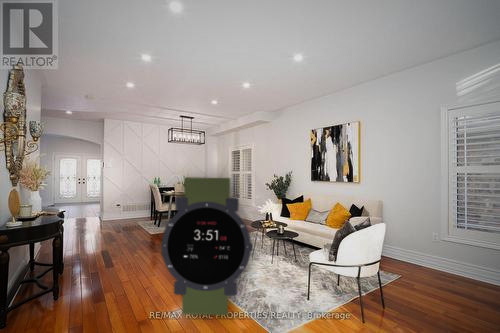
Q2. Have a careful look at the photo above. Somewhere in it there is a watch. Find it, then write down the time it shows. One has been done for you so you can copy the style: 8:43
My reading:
3:51
